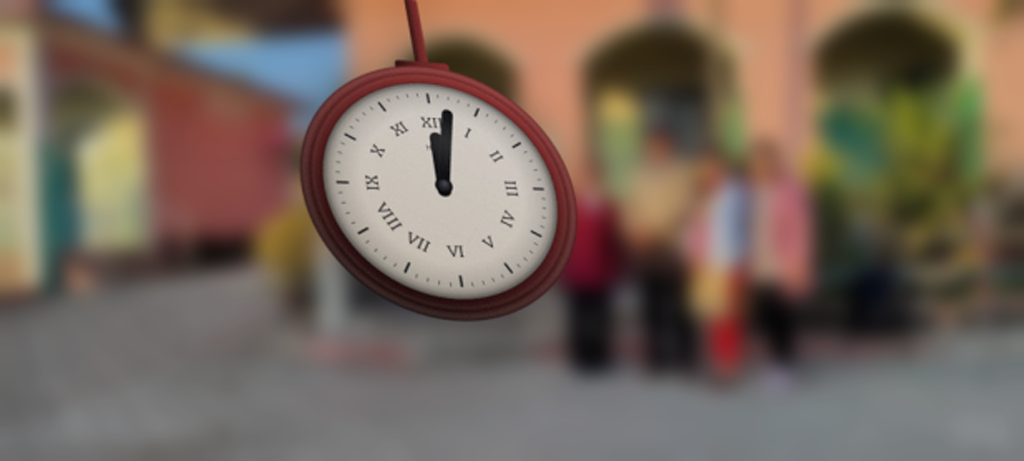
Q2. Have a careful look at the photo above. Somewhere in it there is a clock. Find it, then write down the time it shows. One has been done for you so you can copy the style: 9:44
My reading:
12:02
